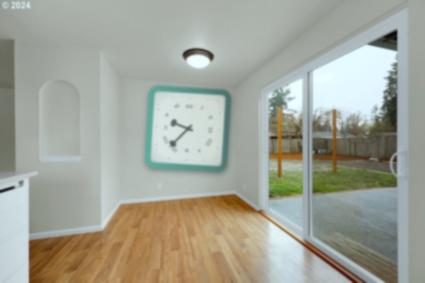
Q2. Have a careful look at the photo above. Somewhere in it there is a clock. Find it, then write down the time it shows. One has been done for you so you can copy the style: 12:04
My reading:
9:37
